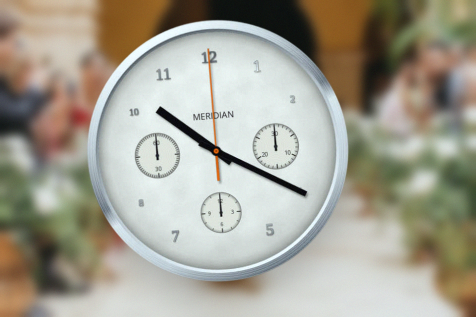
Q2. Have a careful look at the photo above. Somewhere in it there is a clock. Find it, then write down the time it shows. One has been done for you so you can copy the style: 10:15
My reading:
10:20
